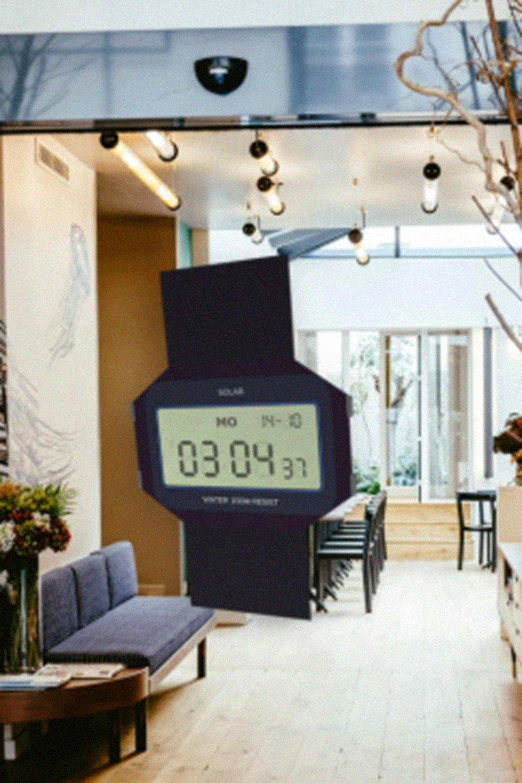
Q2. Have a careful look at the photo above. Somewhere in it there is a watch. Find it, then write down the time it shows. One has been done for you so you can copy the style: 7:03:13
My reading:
3:04:37
